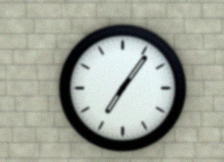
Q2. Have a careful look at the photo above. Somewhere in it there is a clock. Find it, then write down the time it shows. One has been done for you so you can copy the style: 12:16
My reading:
7:06
